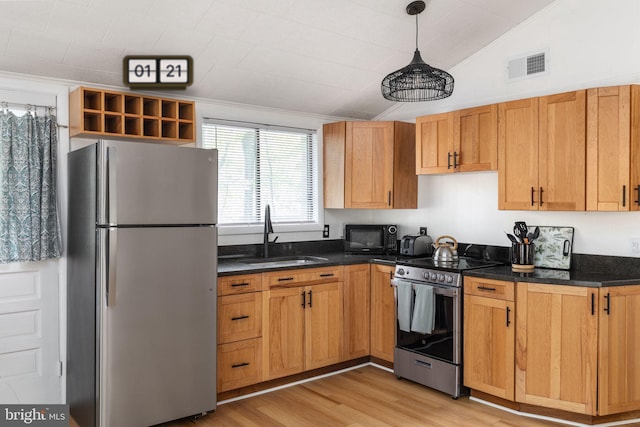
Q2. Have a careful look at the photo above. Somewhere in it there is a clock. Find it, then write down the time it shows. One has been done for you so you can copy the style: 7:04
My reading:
1:21
